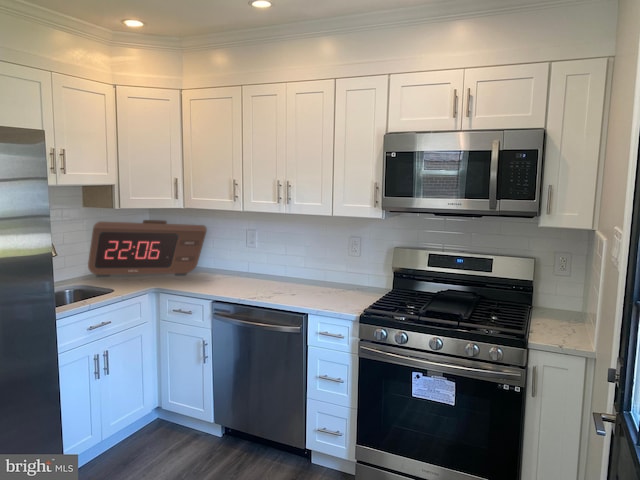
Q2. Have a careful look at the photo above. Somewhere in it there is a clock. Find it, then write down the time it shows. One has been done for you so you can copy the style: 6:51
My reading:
22:06
